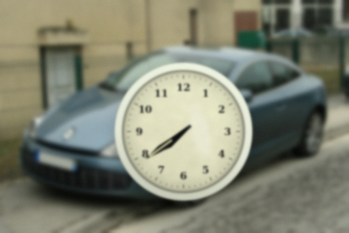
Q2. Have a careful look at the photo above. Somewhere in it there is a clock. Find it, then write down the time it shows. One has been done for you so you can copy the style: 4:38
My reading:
7:39
